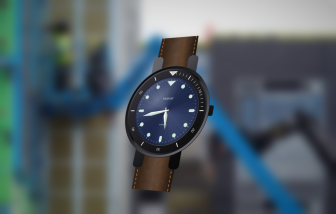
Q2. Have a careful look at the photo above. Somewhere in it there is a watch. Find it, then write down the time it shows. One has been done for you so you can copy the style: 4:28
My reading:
5:43
